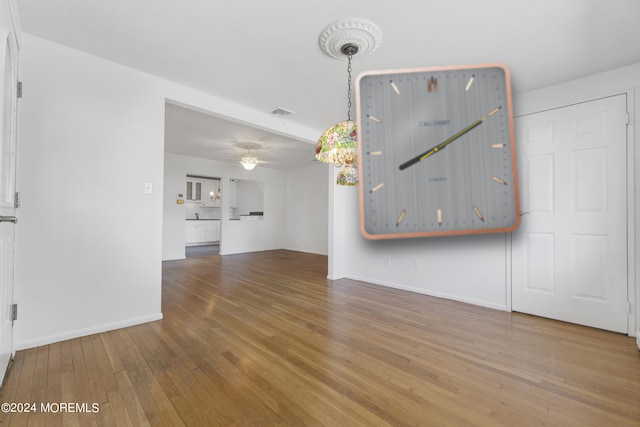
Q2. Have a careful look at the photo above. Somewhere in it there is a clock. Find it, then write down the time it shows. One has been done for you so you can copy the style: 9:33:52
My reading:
8:10:10
